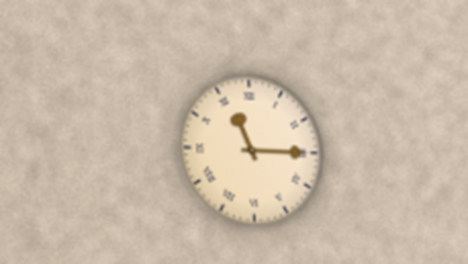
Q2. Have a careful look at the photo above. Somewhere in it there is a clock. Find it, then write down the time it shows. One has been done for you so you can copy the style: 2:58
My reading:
11:15
